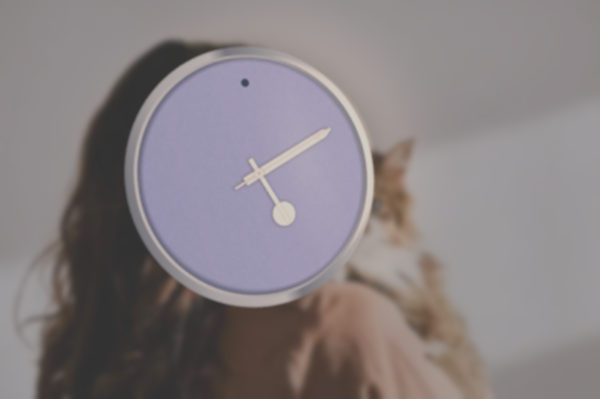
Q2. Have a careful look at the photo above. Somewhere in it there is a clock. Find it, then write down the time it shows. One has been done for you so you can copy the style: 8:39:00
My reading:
5:11:11
